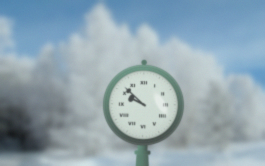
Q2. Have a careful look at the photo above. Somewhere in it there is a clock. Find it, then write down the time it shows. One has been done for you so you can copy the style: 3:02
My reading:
9:52
